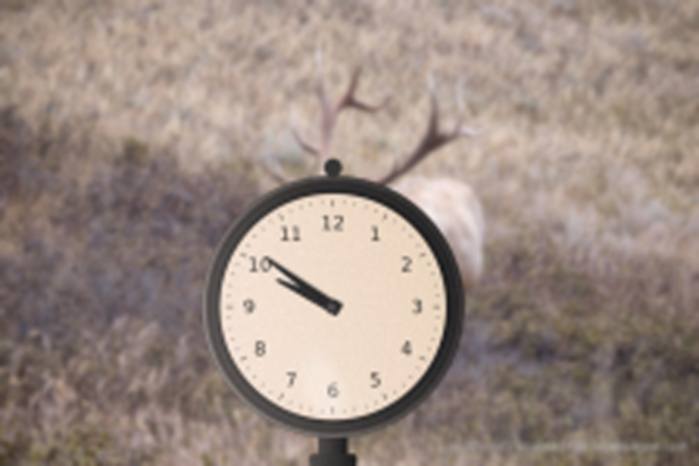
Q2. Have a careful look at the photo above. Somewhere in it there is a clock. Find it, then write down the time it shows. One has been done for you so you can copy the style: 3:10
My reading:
9:51
